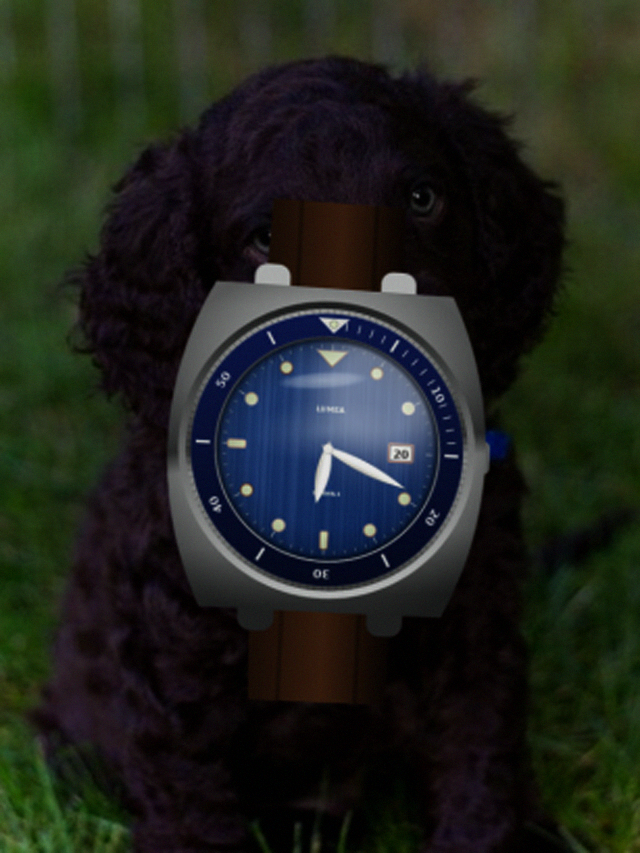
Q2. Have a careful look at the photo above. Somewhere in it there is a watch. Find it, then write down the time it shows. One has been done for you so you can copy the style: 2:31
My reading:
6:19
